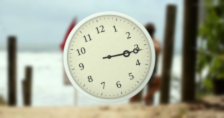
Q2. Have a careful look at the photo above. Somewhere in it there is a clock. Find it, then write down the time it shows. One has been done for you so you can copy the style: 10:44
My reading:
3:16
